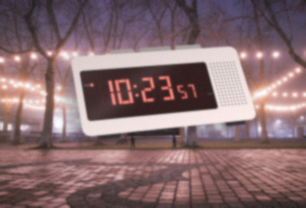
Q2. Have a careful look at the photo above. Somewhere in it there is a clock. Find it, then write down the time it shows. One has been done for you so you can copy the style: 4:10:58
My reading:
10:23:57
